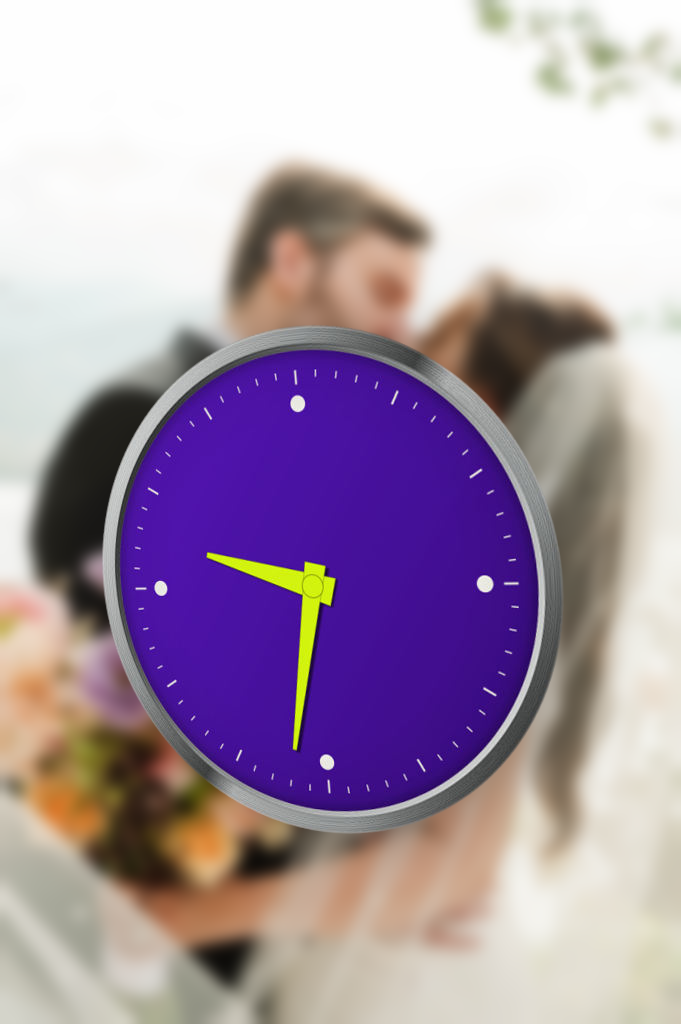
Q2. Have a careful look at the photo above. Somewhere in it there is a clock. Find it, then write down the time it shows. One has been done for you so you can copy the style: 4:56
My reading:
9:32
